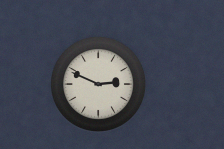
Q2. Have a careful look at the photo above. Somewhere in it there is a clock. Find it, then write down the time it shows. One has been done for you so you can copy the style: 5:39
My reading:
2:49
